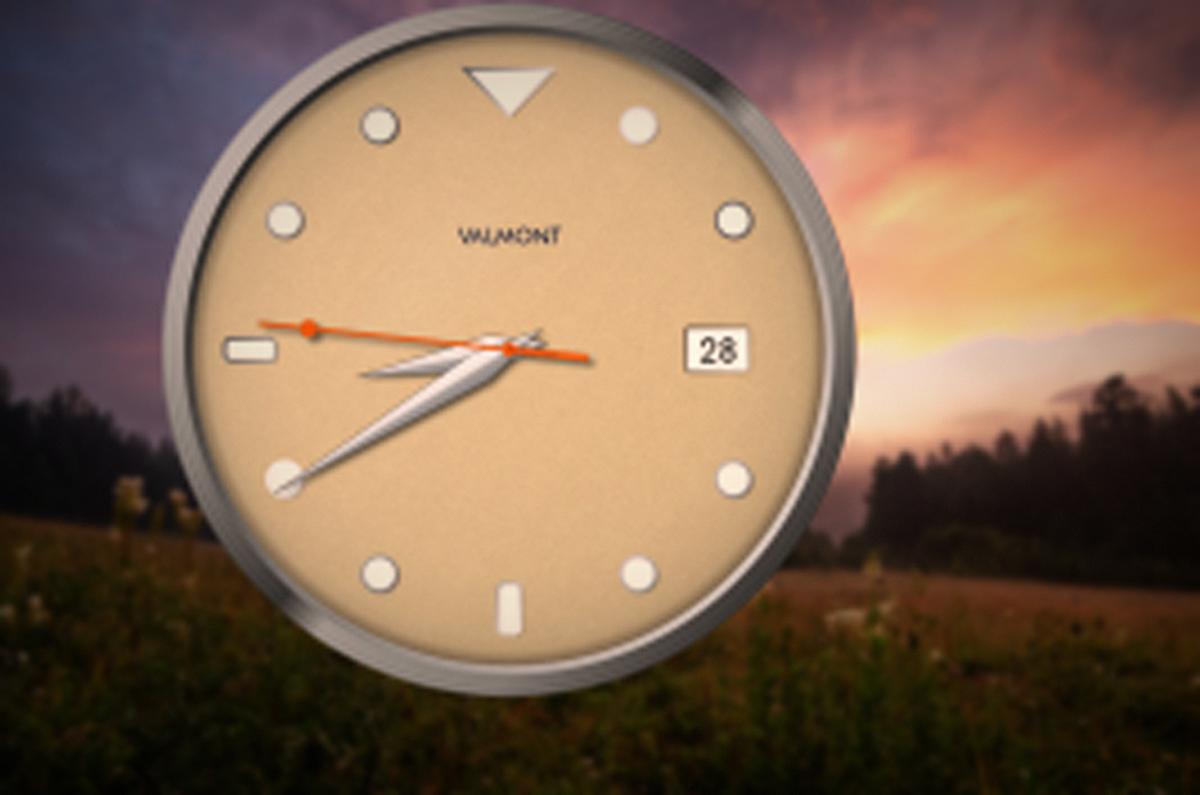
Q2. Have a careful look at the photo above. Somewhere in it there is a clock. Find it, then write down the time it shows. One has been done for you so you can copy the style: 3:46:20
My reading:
8:39:46
